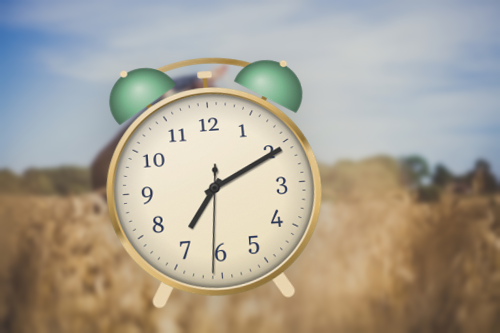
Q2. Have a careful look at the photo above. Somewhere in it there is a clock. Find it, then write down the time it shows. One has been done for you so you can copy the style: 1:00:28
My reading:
7:10:31
